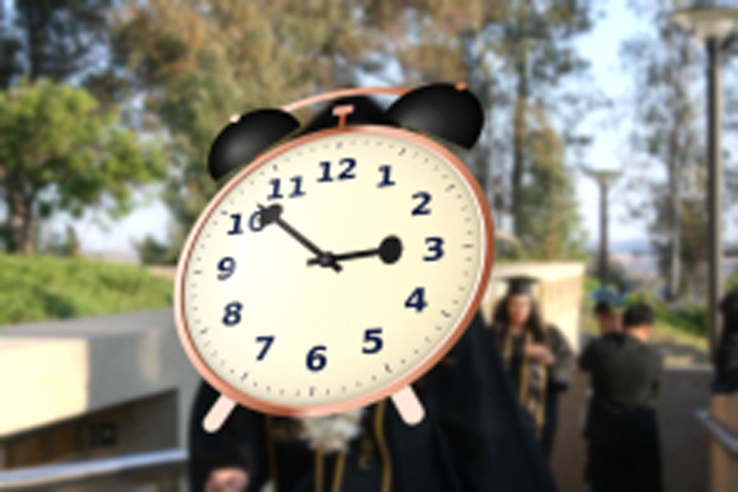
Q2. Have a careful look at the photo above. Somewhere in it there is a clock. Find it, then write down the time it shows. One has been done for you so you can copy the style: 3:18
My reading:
2:52
